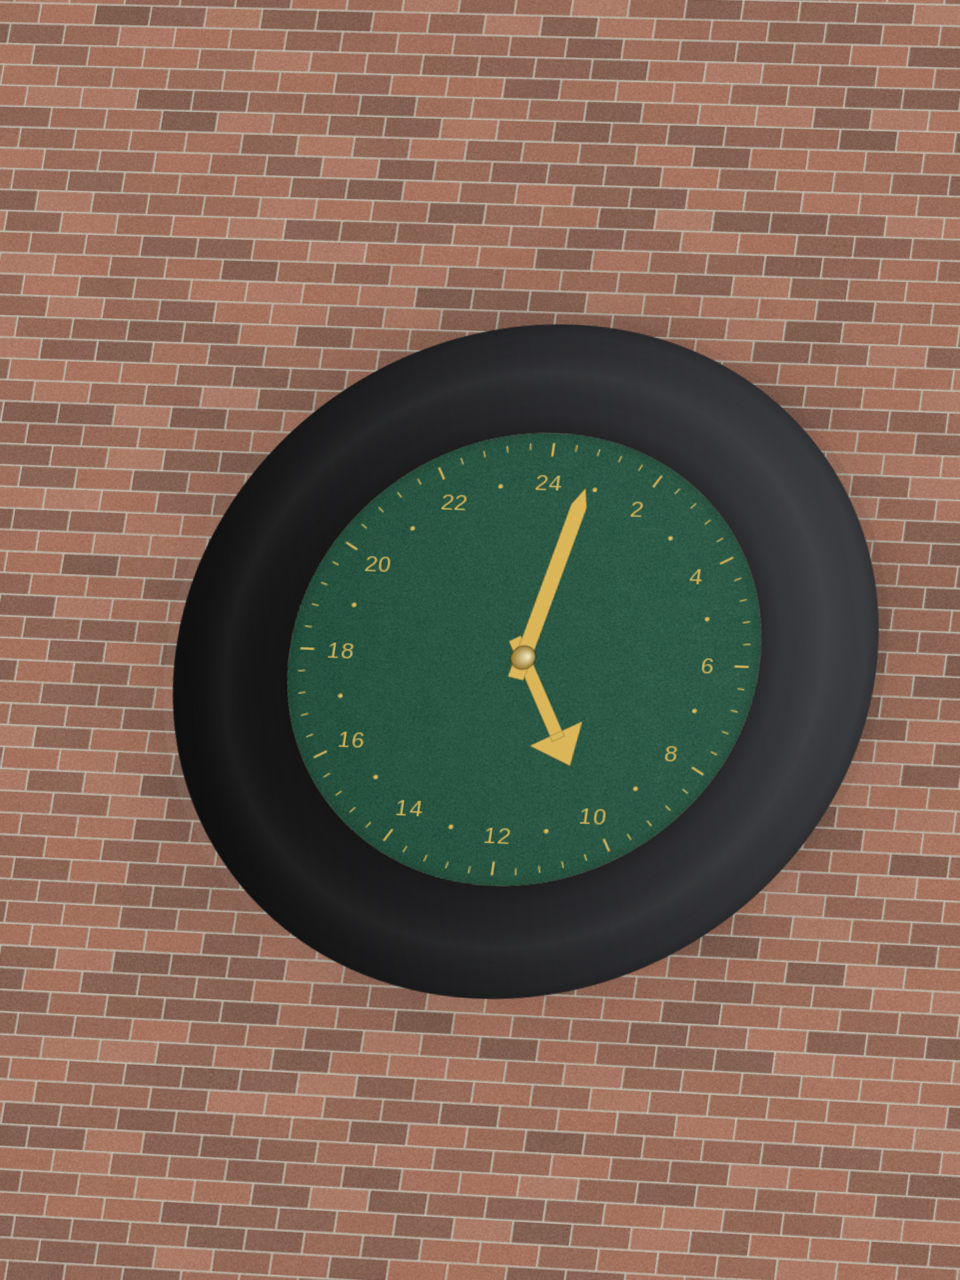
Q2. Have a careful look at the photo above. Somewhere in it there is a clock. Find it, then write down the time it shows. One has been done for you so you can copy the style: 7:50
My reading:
10:02
